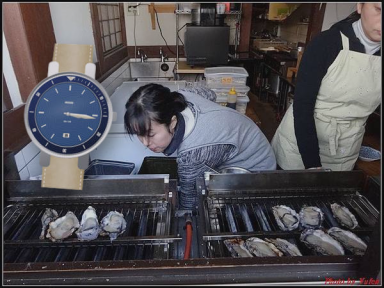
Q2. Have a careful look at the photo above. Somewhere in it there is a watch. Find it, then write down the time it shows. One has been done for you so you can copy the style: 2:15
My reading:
3:16
